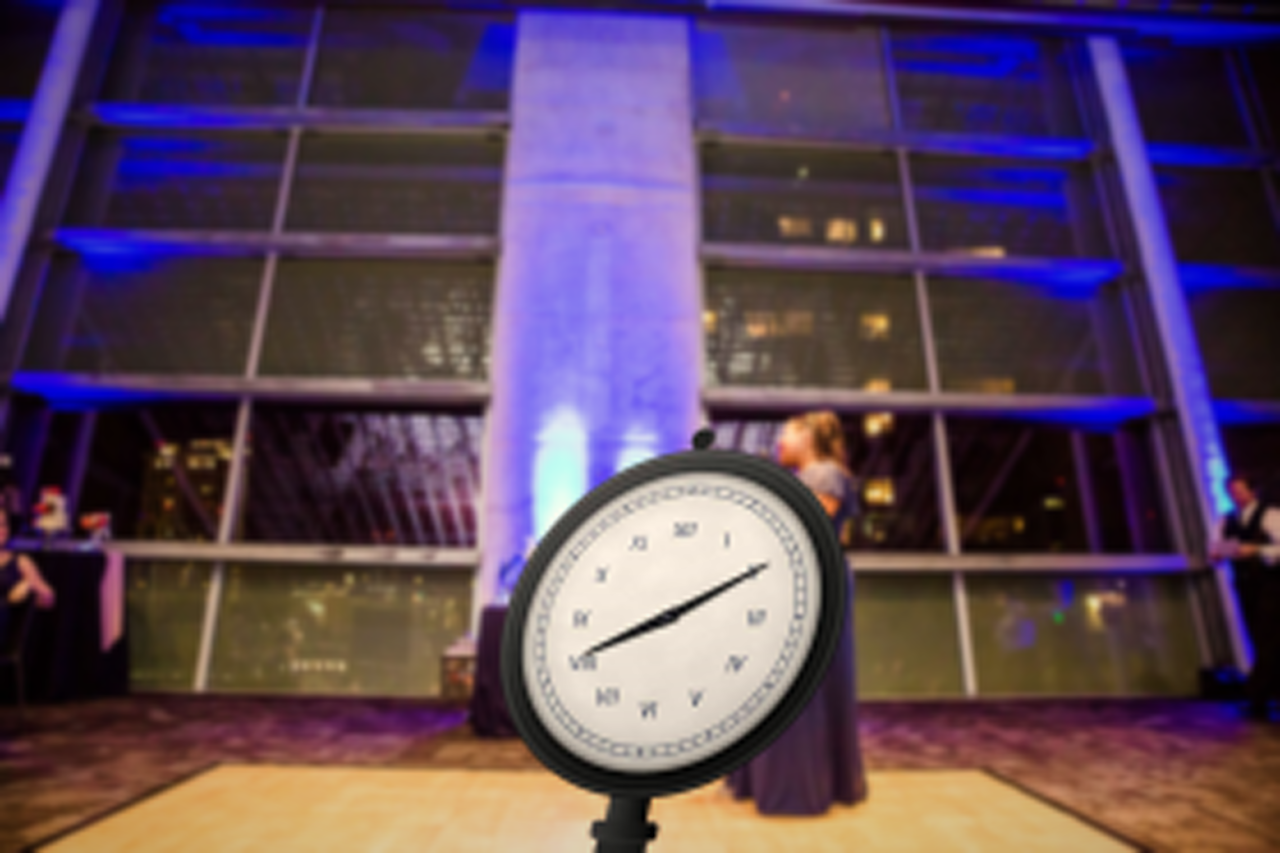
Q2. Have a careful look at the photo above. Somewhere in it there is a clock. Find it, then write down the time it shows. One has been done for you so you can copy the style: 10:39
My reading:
8:10
